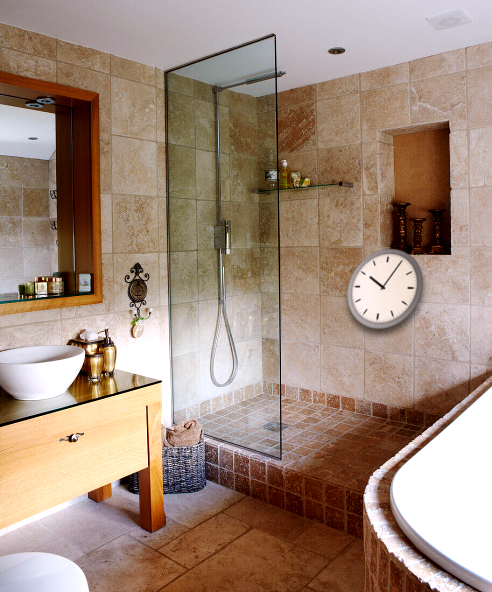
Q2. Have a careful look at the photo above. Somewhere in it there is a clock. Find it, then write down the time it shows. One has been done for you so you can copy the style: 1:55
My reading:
10:05
